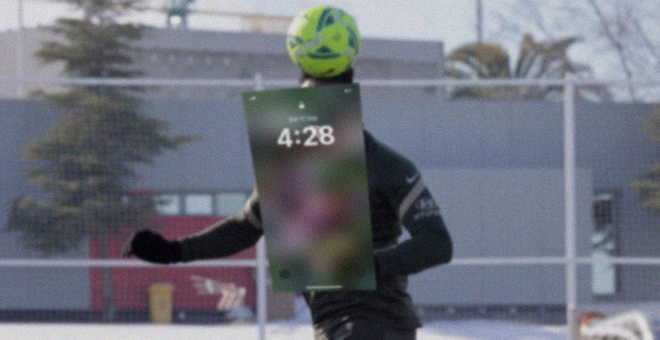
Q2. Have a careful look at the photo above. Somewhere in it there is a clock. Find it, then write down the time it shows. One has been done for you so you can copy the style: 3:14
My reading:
4:28
